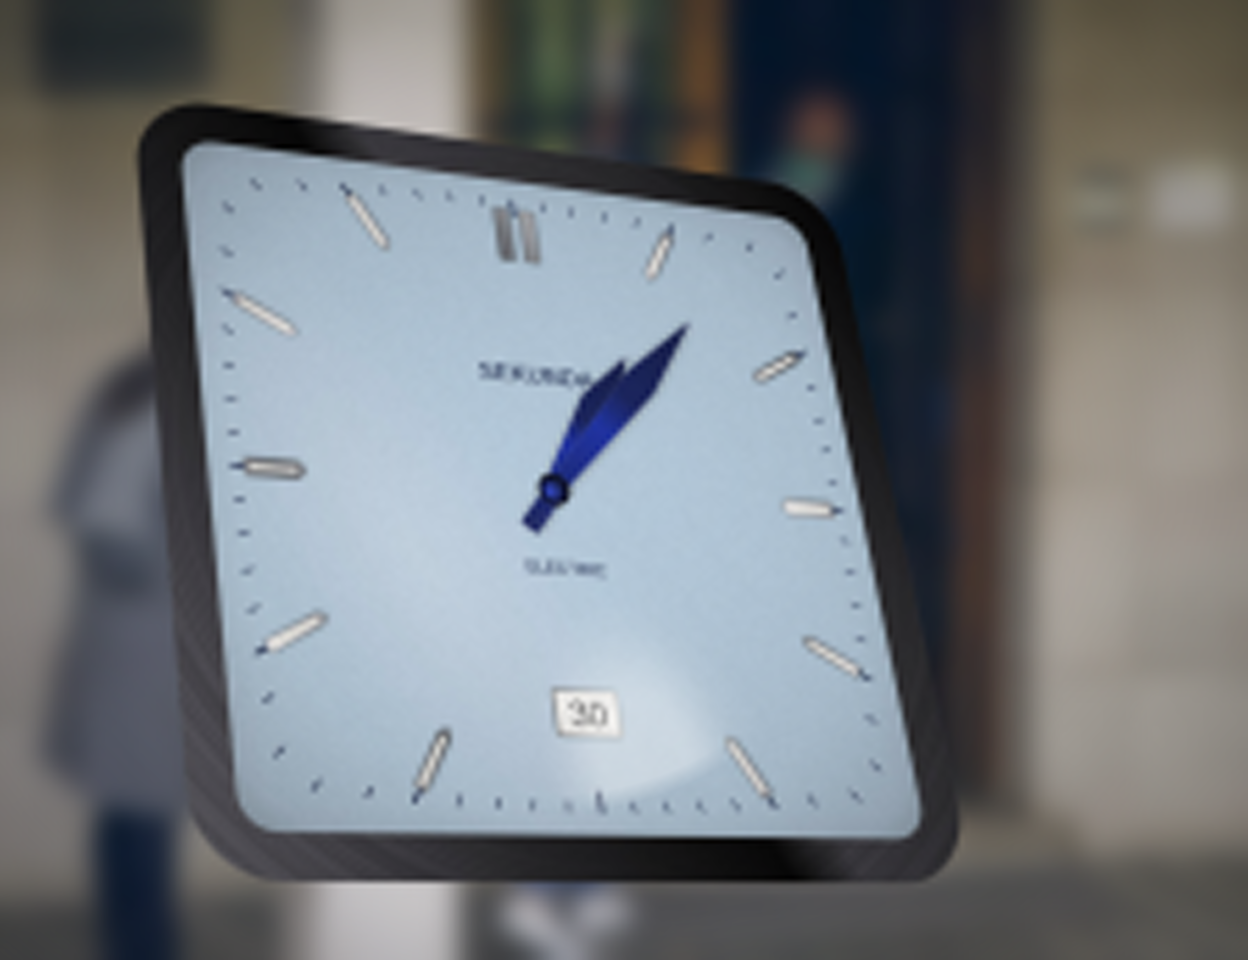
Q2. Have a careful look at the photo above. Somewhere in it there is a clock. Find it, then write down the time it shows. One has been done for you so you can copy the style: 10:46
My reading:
1:07
